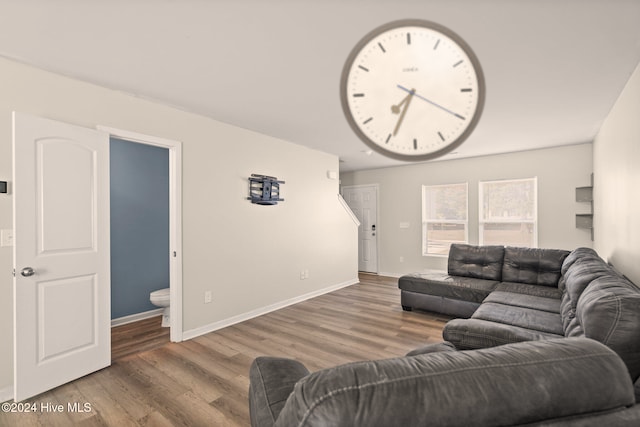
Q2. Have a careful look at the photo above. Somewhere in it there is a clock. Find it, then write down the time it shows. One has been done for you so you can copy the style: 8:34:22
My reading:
7:34:20
